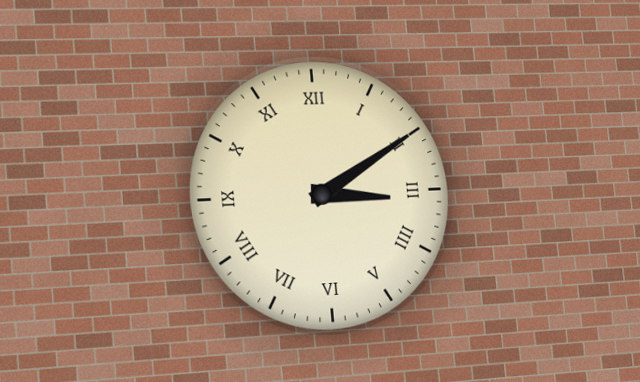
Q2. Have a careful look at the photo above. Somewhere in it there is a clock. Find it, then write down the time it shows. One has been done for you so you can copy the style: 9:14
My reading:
3:10
